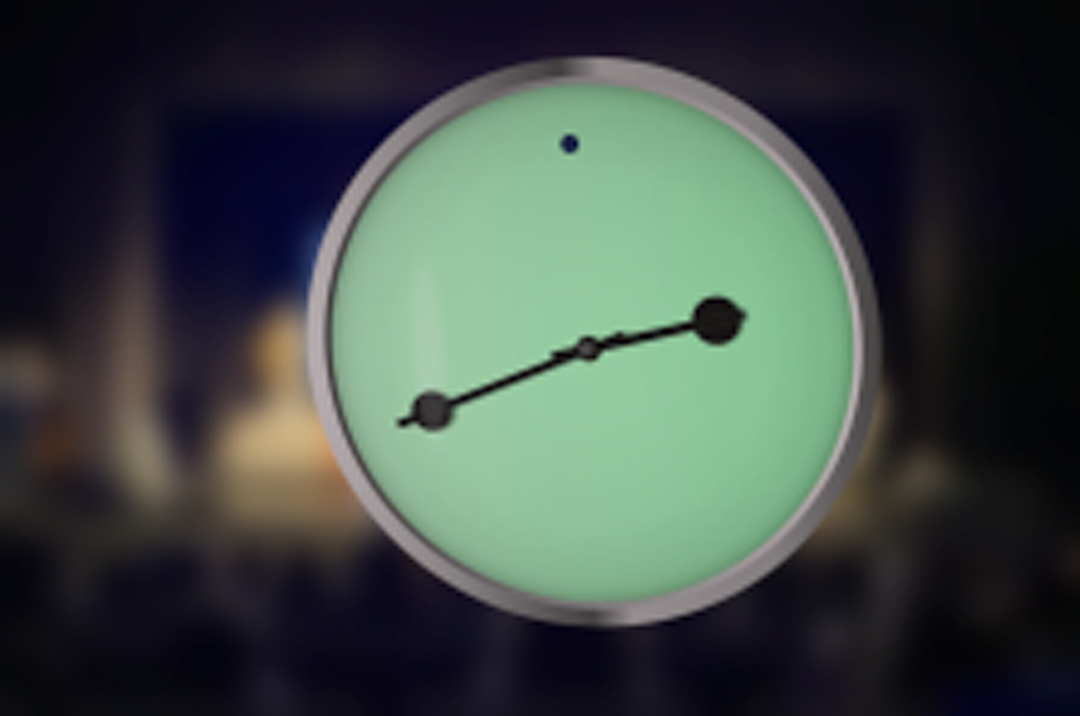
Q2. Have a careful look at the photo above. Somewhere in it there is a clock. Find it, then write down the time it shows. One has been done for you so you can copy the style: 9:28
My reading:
2:42
